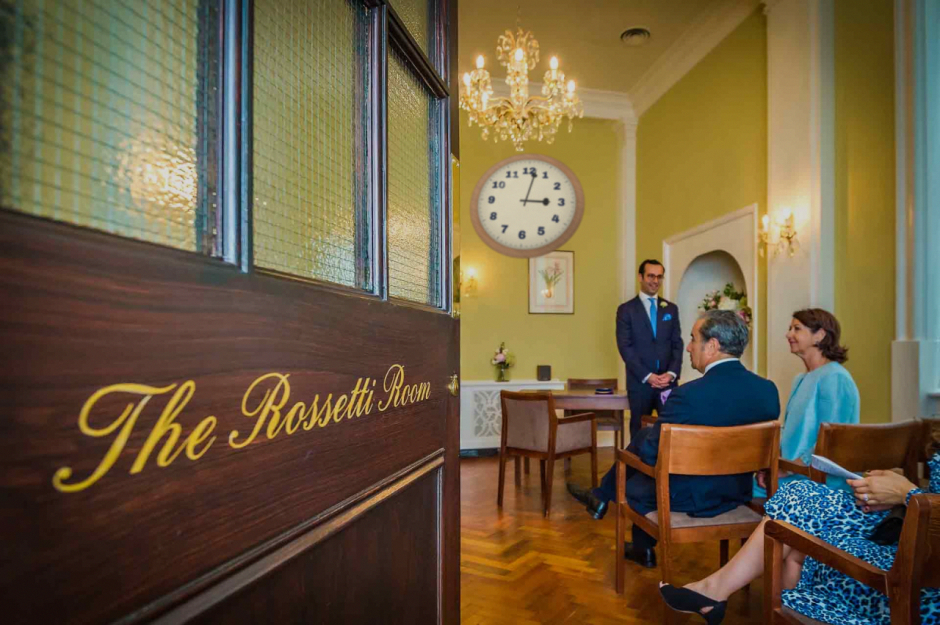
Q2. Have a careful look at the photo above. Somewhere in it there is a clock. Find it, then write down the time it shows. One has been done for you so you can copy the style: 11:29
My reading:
3:02
